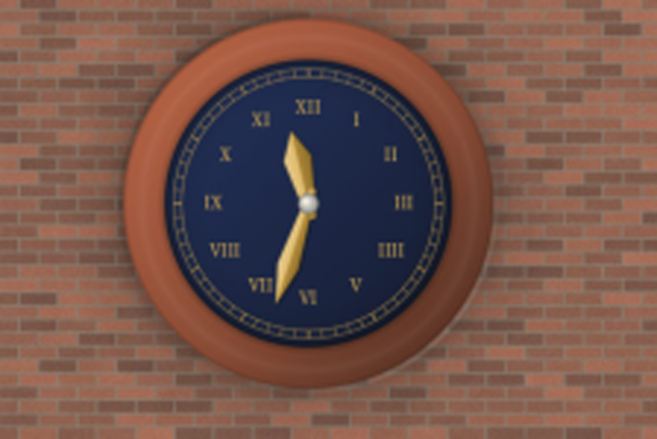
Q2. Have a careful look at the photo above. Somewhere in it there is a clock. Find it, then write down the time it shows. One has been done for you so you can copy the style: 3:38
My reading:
11:33
